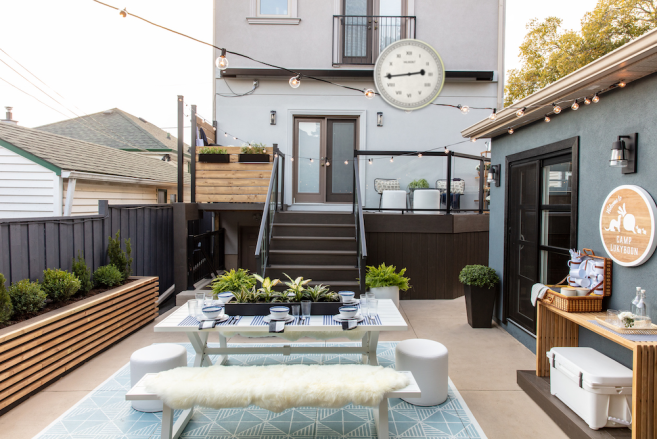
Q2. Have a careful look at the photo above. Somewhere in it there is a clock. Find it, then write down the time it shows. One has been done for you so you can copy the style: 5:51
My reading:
2:44
